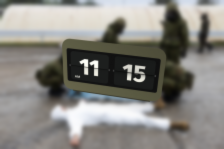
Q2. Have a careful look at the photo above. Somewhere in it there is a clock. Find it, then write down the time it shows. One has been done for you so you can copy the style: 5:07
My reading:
11:15
